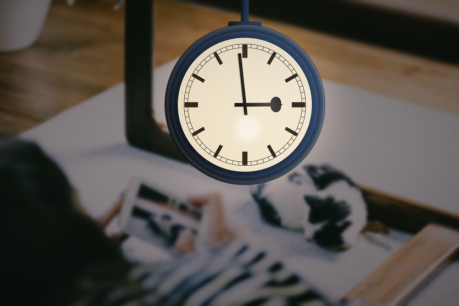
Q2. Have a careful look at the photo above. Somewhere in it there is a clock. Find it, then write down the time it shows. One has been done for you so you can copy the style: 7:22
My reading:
2:59
